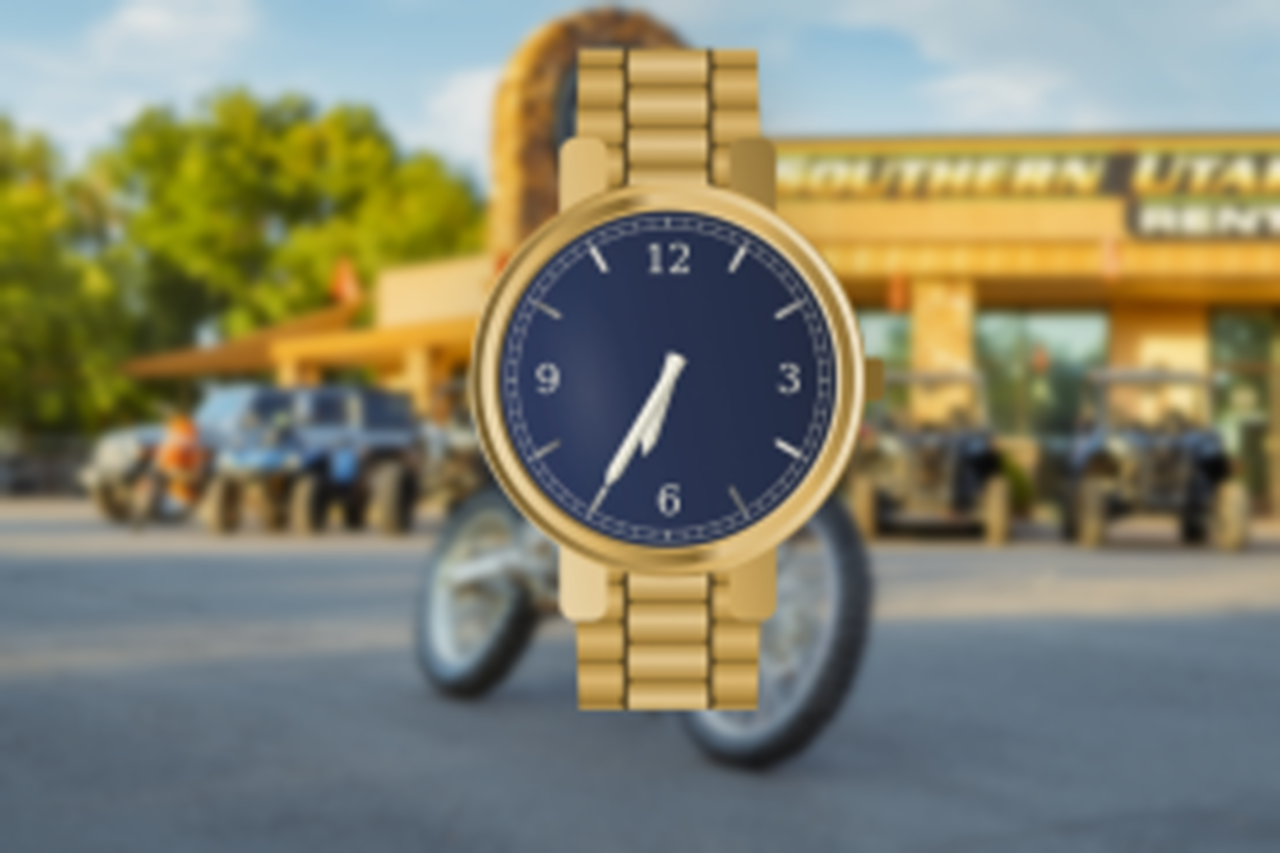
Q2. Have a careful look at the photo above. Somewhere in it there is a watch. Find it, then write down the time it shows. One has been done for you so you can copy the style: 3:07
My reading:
6:35
